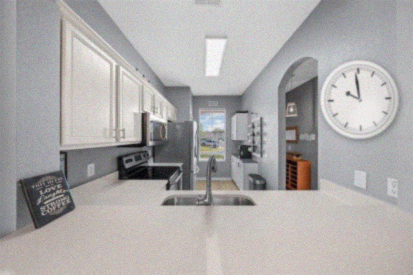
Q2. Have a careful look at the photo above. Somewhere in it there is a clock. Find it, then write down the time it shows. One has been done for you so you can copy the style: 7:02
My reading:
9:59
